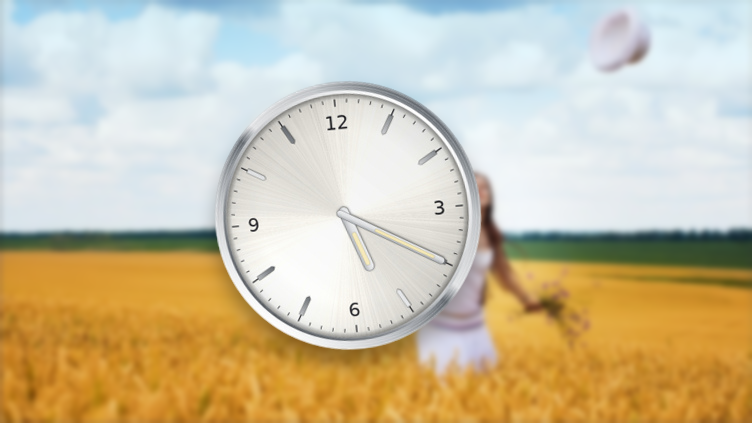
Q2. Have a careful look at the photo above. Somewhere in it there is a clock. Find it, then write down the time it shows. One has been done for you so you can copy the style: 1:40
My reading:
5:20
